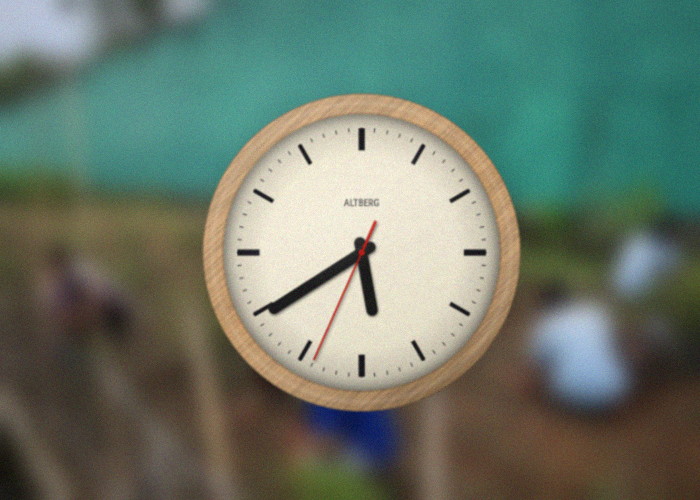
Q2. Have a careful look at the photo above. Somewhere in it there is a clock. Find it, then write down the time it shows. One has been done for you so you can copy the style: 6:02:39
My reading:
5:39:34
